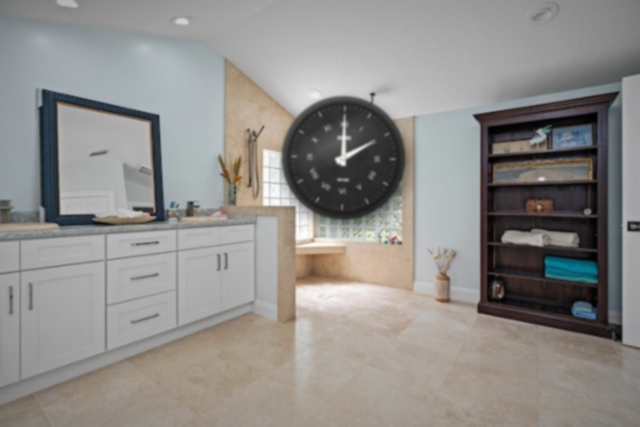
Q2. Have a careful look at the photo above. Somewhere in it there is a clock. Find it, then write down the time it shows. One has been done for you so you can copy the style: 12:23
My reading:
2:00
